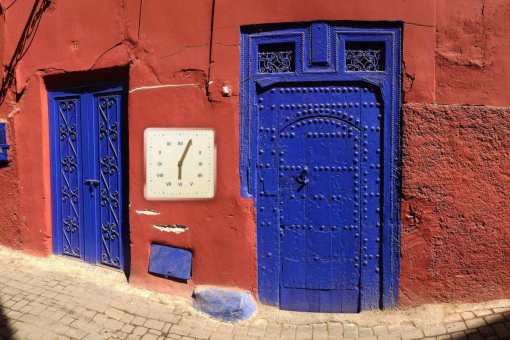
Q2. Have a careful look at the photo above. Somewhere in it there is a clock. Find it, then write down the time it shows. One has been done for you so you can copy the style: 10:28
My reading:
6:04
